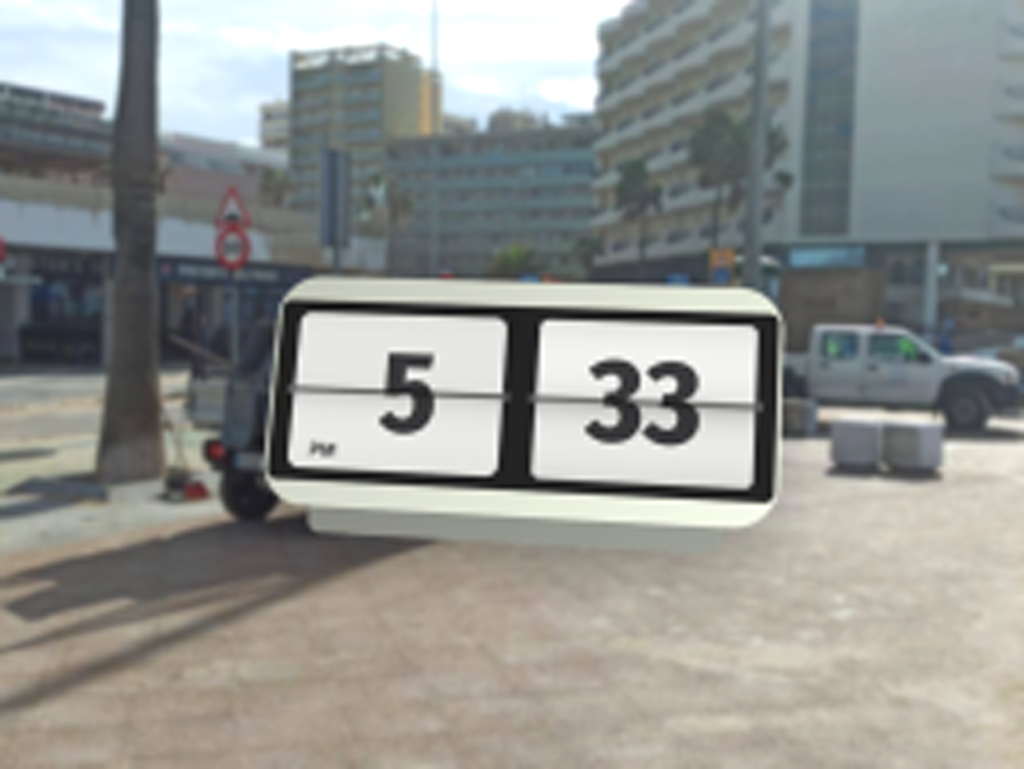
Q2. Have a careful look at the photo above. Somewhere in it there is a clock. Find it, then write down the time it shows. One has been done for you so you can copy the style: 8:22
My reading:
5:33
